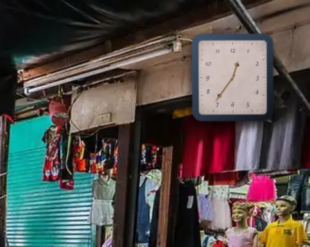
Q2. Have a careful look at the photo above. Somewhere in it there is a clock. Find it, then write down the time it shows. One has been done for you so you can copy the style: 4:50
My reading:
12:36
